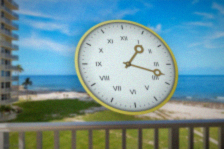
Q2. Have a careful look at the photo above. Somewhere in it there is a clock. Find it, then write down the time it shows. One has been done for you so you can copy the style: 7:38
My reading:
1:18
